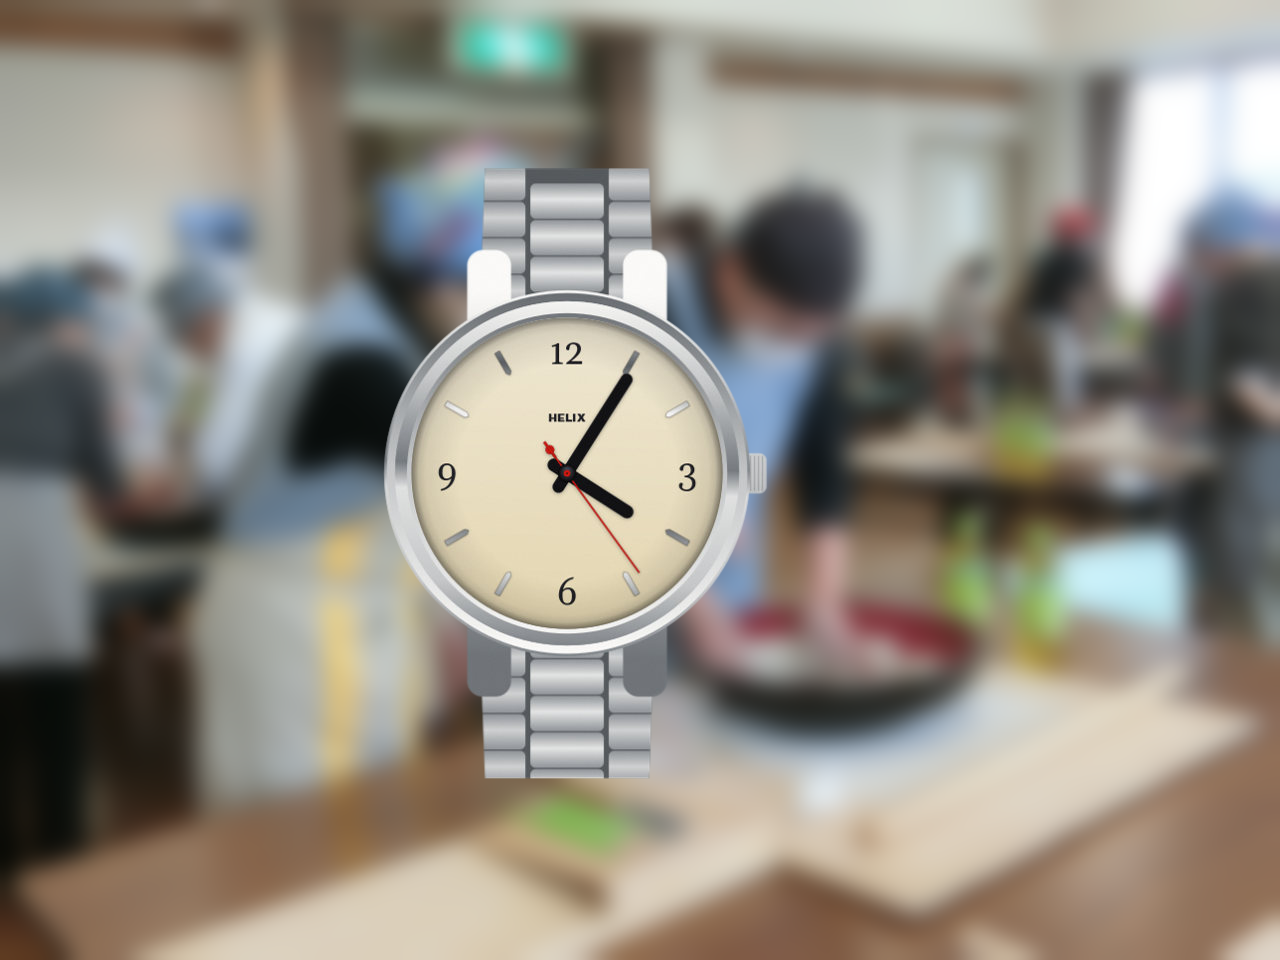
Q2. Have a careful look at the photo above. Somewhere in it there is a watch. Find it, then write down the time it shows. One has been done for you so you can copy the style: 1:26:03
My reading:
4:05:24
